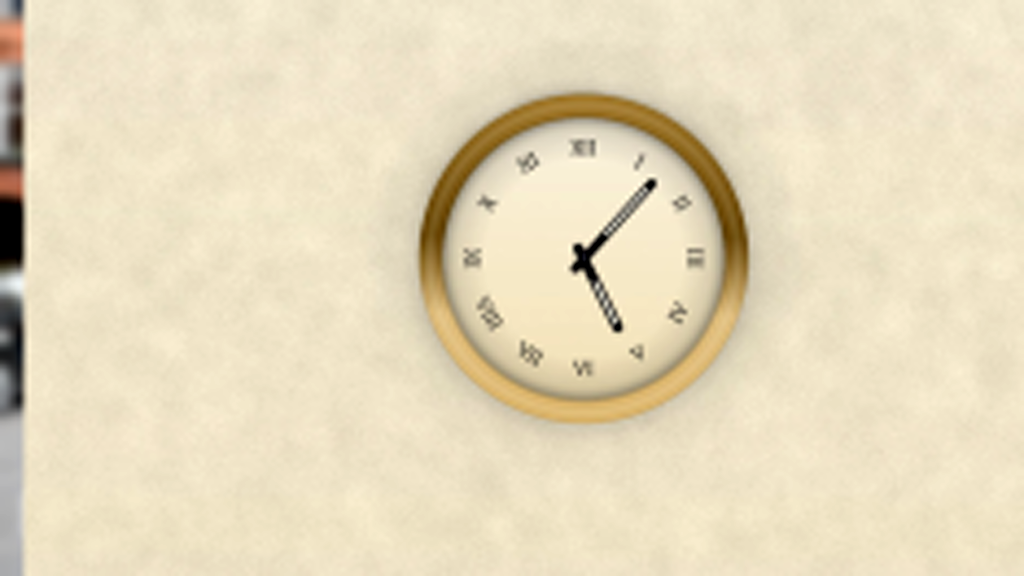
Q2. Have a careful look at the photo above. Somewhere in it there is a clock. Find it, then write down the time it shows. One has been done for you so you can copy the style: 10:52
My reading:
5:07
